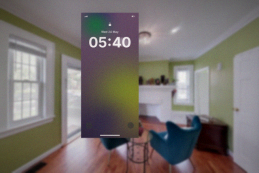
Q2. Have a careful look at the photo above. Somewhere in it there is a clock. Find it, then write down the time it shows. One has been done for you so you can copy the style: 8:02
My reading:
5:40
